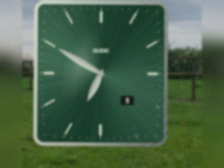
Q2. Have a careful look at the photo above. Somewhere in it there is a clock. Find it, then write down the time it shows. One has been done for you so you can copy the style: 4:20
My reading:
6:50
